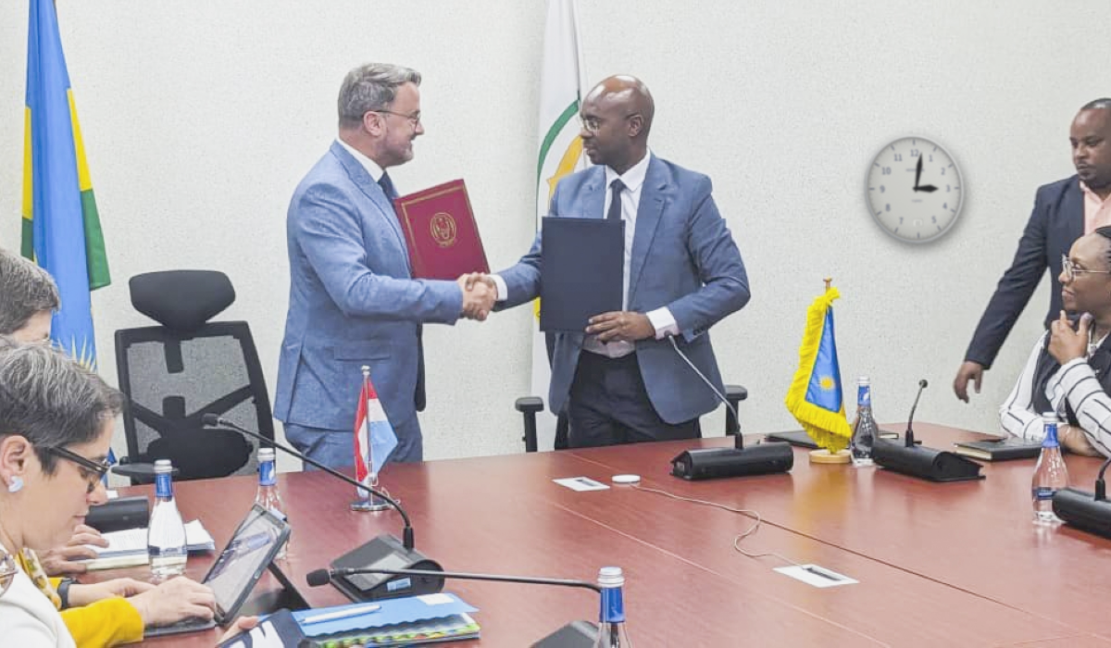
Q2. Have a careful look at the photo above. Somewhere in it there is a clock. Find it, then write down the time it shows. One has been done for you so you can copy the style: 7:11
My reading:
3:02
